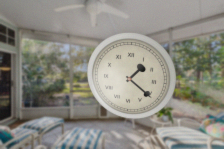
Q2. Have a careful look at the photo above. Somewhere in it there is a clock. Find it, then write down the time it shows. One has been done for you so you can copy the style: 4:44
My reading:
1:21
